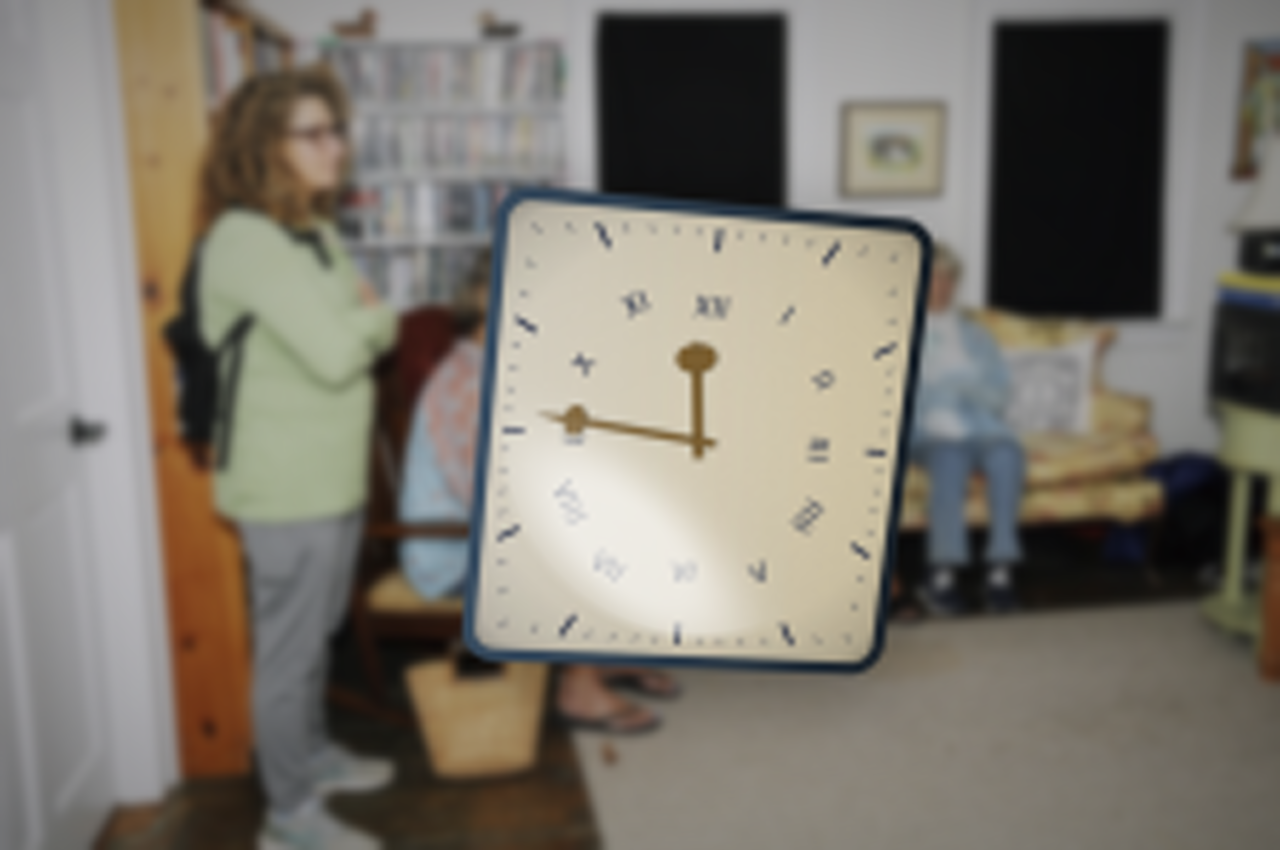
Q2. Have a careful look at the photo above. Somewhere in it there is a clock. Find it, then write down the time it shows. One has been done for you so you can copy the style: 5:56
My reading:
11:46
